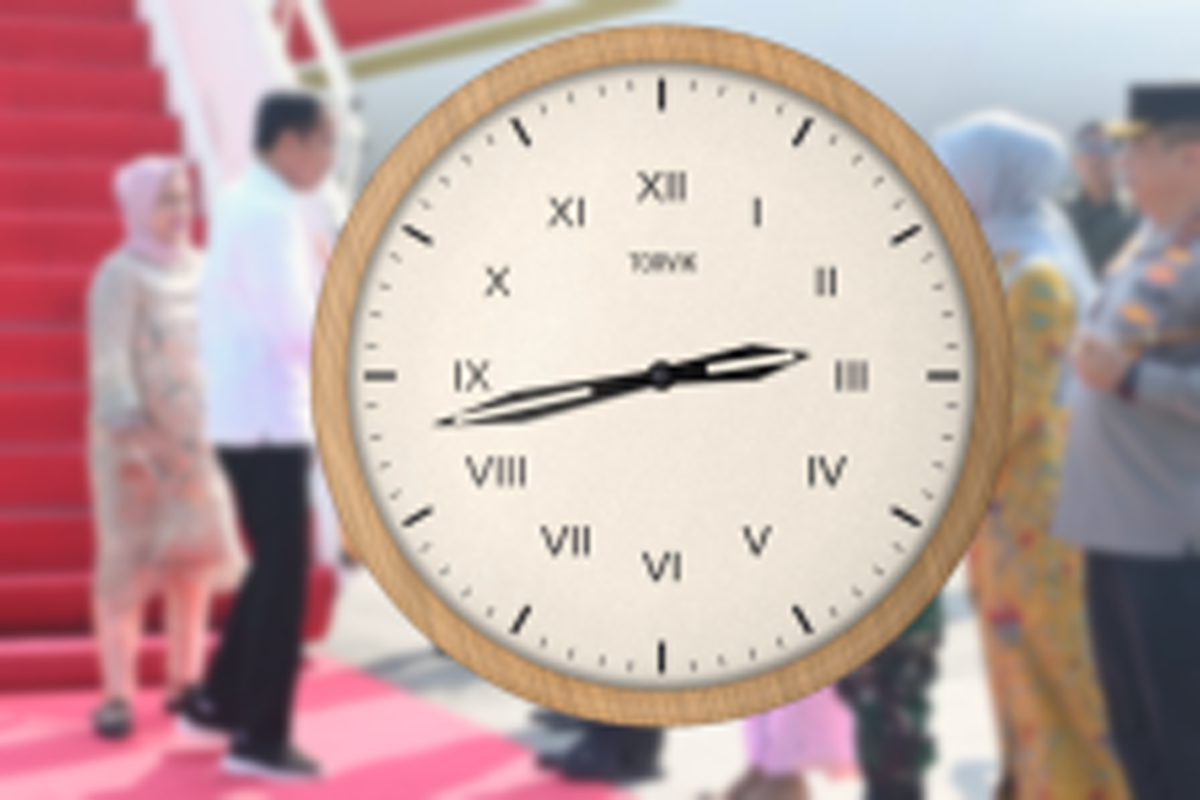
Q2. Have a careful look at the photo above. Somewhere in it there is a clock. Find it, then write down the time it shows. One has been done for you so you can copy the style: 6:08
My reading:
2:43
